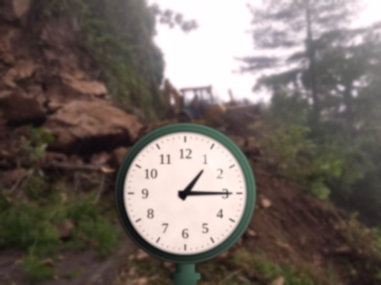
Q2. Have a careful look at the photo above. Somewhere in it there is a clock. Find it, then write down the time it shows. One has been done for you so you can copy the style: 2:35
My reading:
1:15
